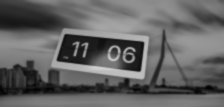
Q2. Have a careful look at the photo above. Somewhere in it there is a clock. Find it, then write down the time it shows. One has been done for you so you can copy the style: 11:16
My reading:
11:06
